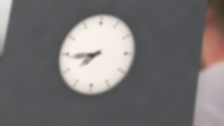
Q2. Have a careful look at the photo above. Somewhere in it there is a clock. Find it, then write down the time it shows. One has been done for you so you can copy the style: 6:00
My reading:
7:44
